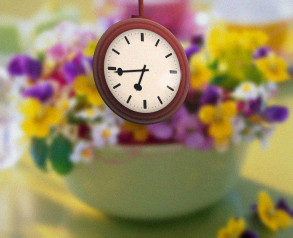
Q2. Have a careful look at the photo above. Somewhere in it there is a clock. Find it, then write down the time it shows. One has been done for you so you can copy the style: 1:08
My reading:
6:44
